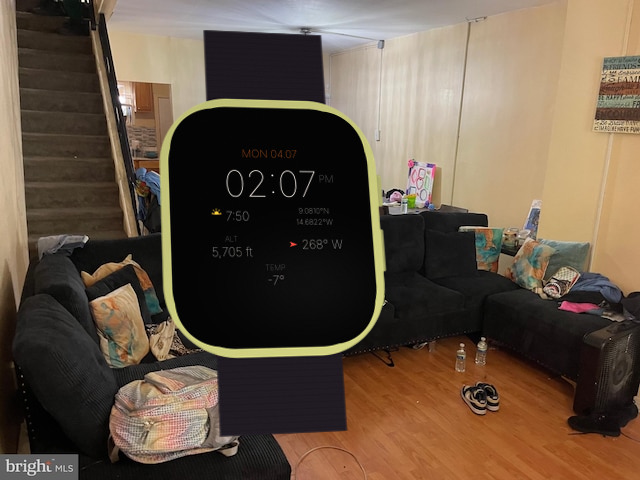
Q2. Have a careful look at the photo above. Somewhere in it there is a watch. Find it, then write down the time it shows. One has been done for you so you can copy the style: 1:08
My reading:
2:07
